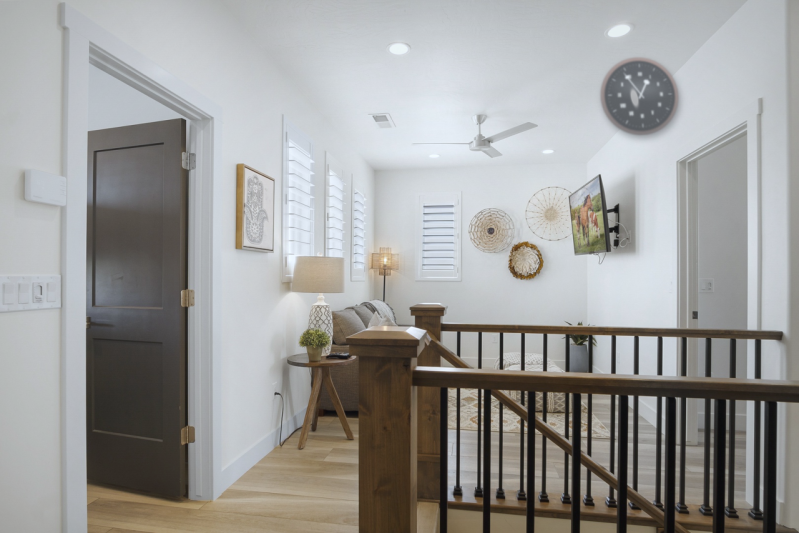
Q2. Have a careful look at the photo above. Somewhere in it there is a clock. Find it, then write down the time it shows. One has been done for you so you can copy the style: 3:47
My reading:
12:54
